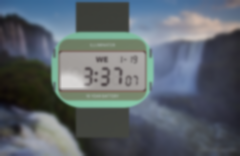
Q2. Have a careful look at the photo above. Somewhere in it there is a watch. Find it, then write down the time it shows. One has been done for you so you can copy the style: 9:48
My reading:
3:37
